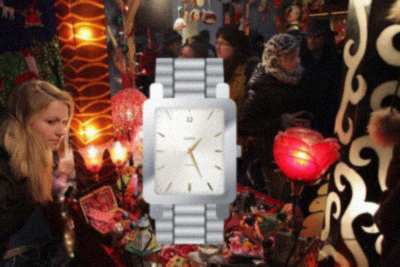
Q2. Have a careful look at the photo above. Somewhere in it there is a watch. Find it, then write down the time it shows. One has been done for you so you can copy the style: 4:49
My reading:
1:26
